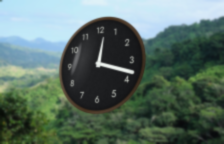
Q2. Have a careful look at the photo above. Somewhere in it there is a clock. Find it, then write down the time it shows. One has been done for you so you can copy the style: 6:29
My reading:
12:18
